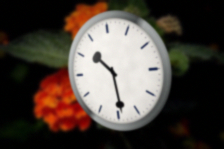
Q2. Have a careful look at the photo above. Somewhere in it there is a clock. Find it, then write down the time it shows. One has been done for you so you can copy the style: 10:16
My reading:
10:29
